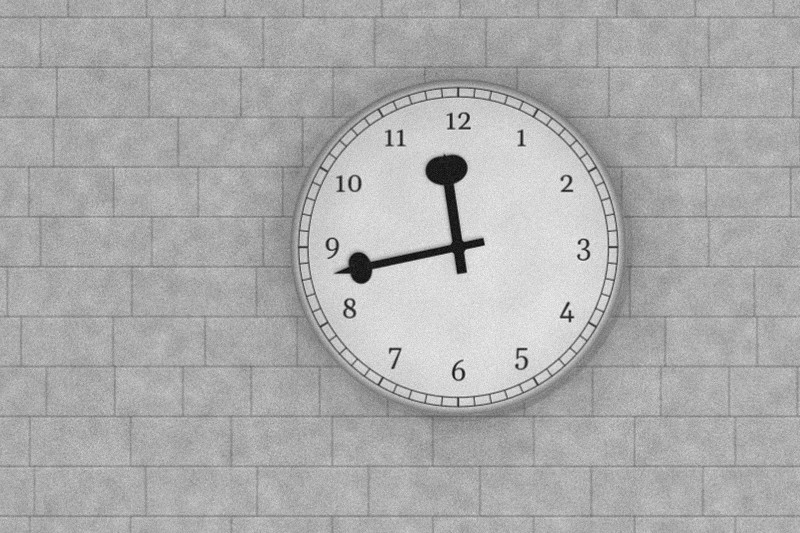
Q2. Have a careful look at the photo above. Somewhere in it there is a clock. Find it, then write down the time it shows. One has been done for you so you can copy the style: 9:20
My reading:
11:43
